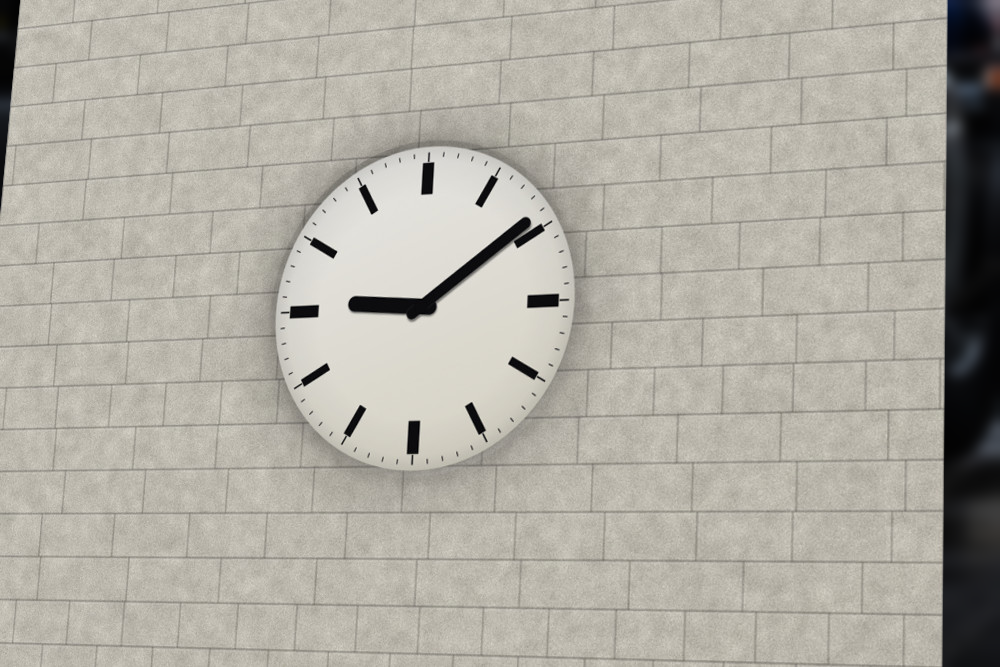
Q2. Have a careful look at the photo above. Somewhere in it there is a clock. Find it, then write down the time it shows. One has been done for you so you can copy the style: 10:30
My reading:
9:09
